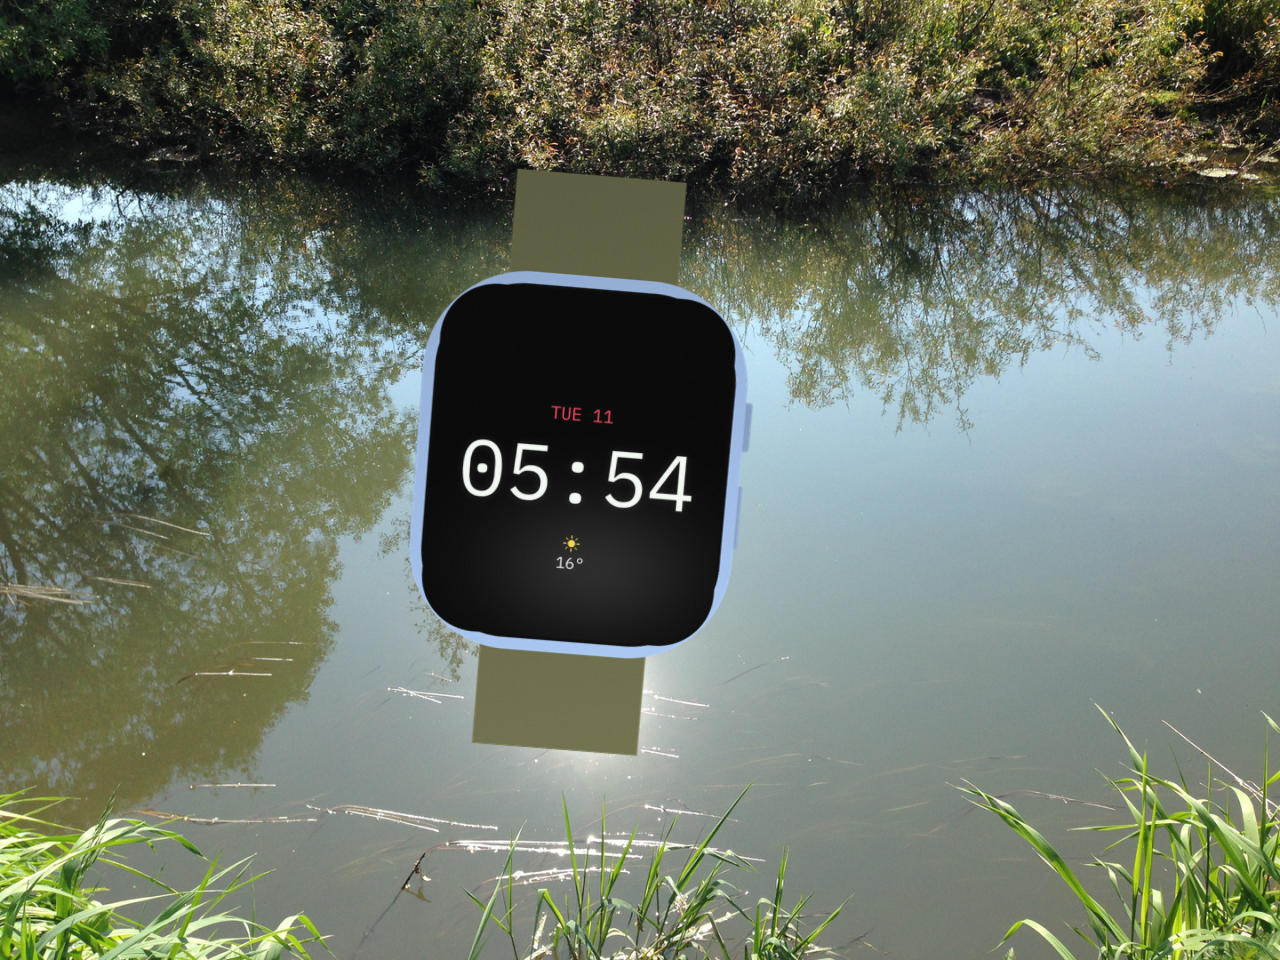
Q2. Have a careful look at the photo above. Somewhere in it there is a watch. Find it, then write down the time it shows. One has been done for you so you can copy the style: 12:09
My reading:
5:54
